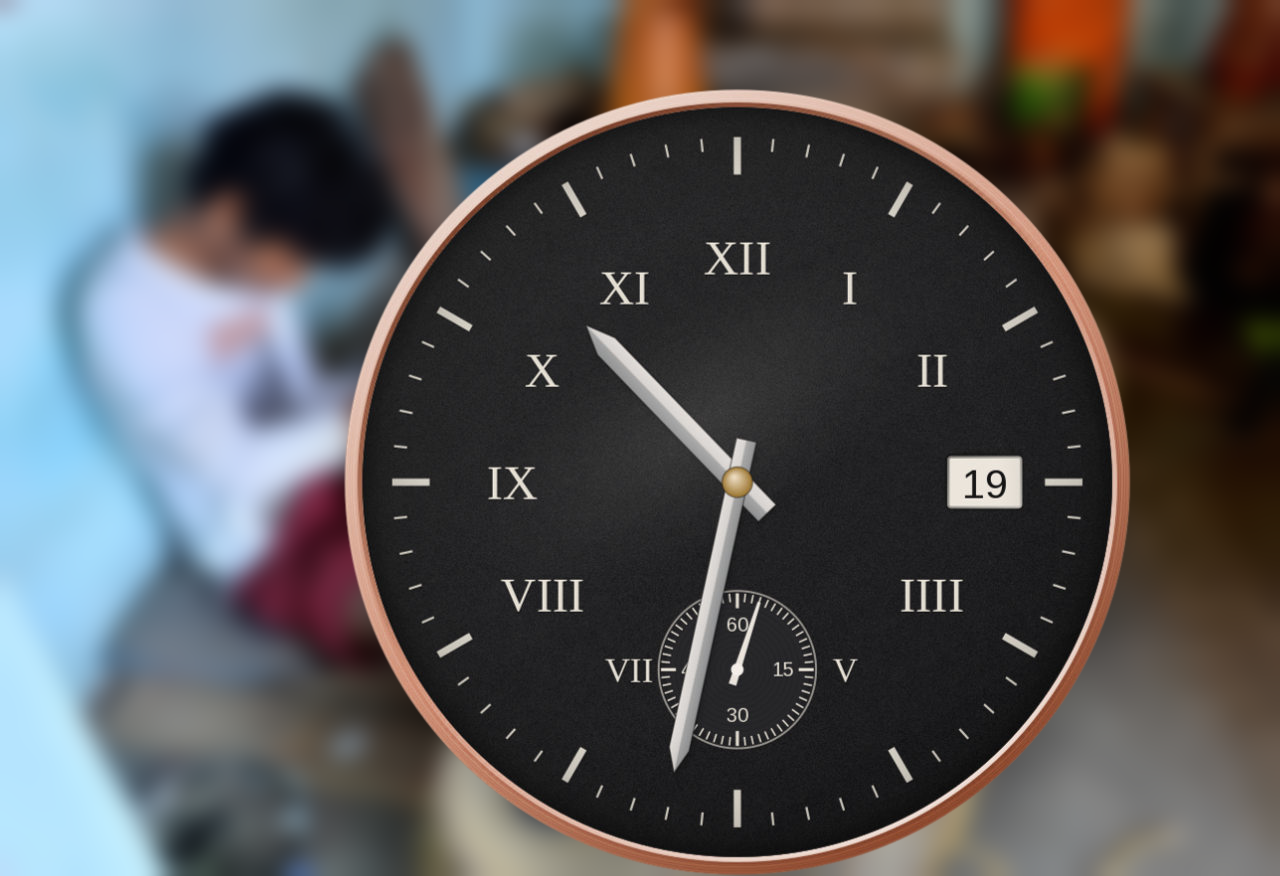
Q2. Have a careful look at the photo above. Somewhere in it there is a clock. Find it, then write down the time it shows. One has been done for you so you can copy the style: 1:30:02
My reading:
10:32:03
